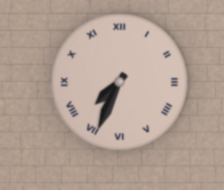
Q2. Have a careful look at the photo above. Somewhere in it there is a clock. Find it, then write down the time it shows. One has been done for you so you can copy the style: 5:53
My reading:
7:34
